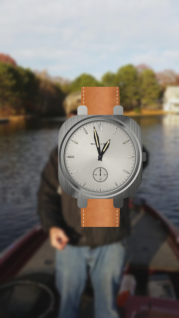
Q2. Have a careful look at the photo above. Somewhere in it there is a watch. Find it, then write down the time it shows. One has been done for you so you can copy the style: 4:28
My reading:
12:58
